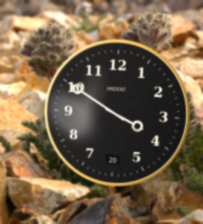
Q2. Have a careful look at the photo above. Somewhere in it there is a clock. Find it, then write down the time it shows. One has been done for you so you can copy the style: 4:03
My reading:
3:50
